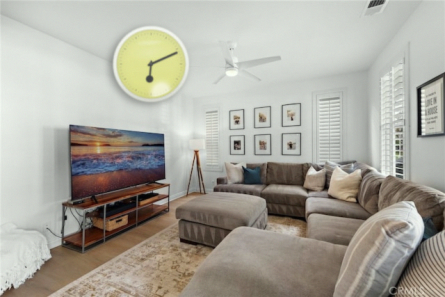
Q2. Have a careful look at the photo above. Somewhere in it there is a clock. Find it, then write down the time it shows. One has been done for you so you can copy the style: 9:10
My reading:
6:11
